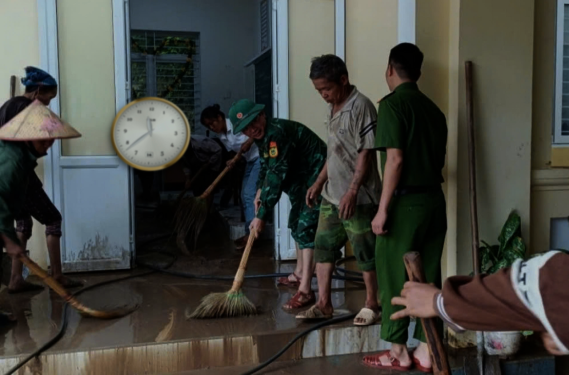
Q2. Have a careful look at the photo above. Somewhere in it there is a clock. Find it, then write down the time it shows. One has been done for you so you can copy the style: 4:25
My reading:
11:38
